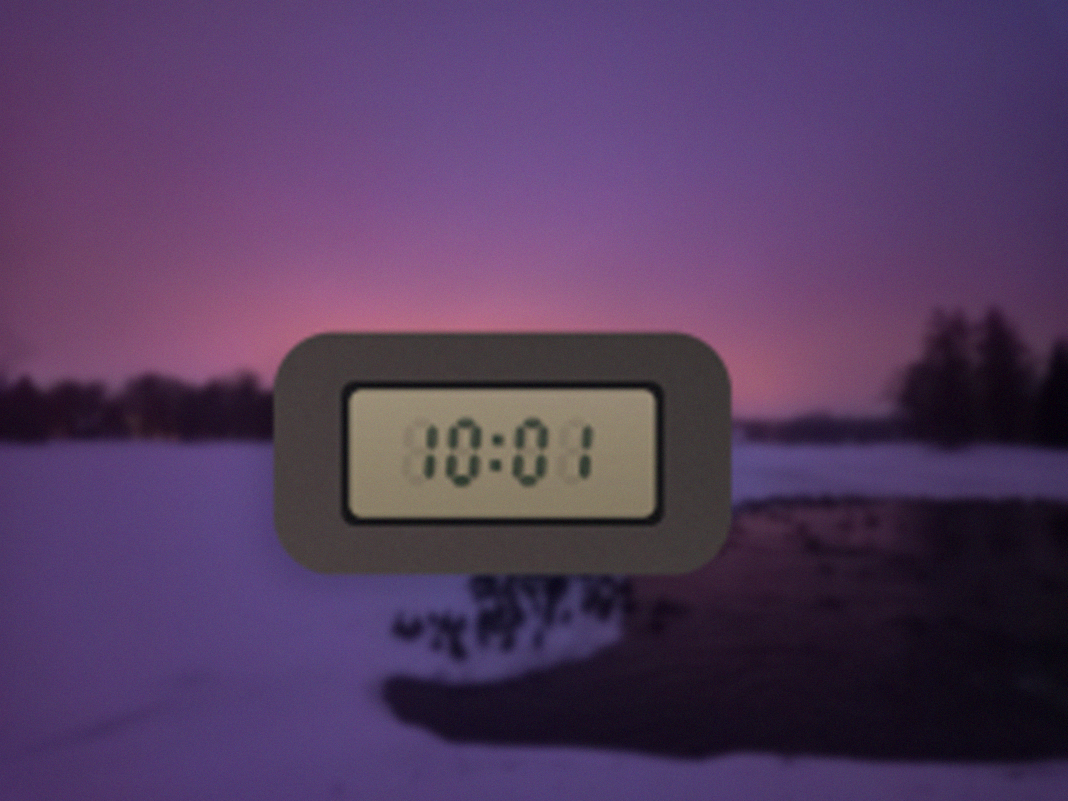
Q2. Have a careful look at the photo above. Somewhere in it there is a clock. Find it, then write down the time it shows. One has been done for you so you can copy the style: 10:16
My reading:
10:01
